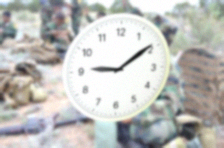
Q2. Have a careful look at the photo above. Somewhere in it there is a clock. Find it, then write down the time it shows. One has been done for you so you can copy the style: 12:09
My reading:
9:09
